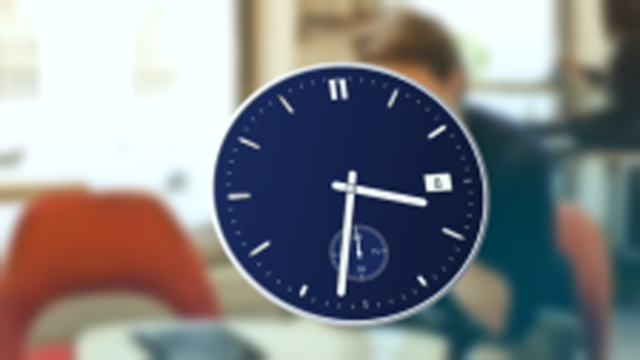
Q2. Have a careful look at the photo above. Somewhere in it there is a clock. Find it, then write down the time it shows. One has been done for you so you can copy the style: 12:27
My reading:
3:32
